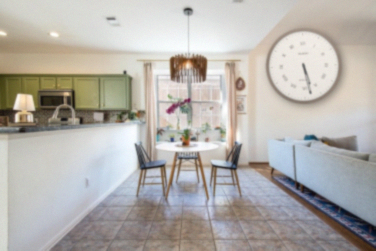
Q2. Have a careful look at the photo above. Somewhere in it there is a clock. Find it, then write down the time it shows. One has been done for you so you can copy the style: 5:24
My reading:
5:28
